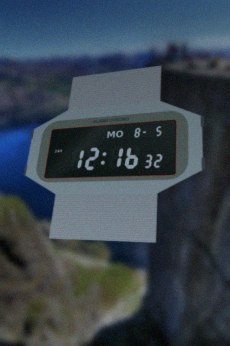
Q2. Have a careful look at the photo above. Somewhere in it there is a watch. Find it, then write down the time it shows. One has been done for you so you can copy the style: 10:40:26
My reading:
12:16:32
